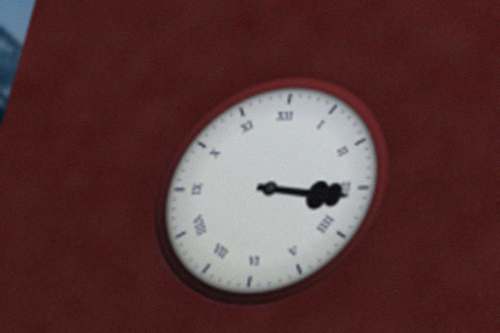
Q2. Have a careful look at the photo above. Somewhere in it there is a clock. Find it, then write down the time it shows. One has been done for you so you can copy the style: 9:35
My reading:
3:16
